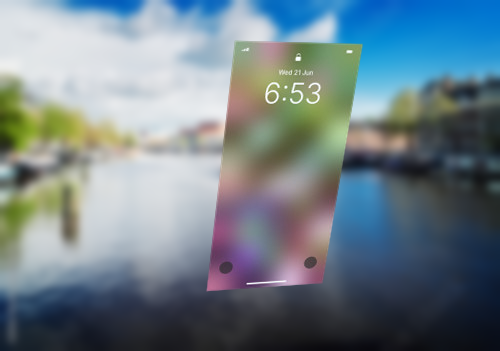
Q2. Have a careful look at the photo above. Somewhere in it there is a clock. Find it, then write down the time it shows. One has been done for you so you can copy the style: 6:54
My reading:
6:53
